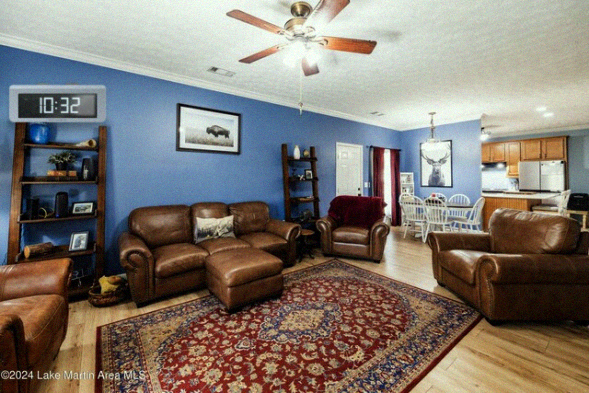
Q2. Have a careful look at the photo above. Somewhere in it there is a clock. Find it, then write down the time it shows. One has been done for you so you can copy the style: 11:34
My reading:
10:32
